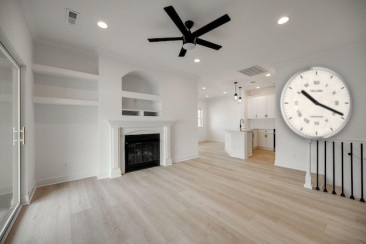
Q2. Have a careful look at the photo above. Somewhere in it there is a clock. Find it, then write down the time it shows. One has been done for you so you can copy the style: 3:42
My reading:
10:19
